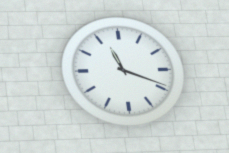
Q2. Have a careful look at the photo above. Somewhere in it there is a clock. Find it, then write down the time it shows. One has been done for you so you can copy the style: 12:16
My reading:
11:19
